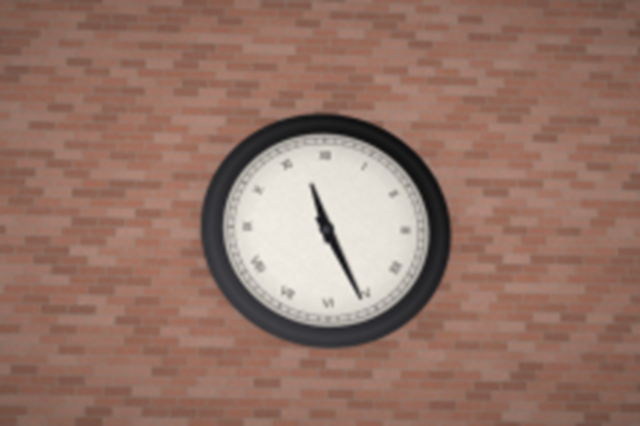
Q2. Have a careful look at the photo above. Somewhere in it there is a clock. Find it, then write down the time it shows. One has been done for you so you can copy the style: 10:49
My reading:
11:26
